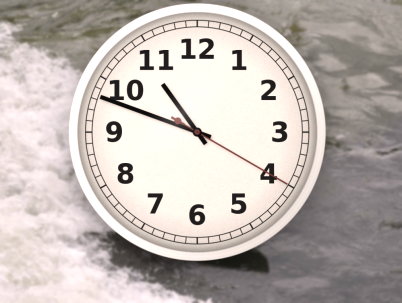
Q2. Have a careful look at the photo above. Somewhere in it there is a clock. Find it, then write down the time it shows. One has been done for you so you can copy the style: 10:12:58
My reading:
10:48:20
